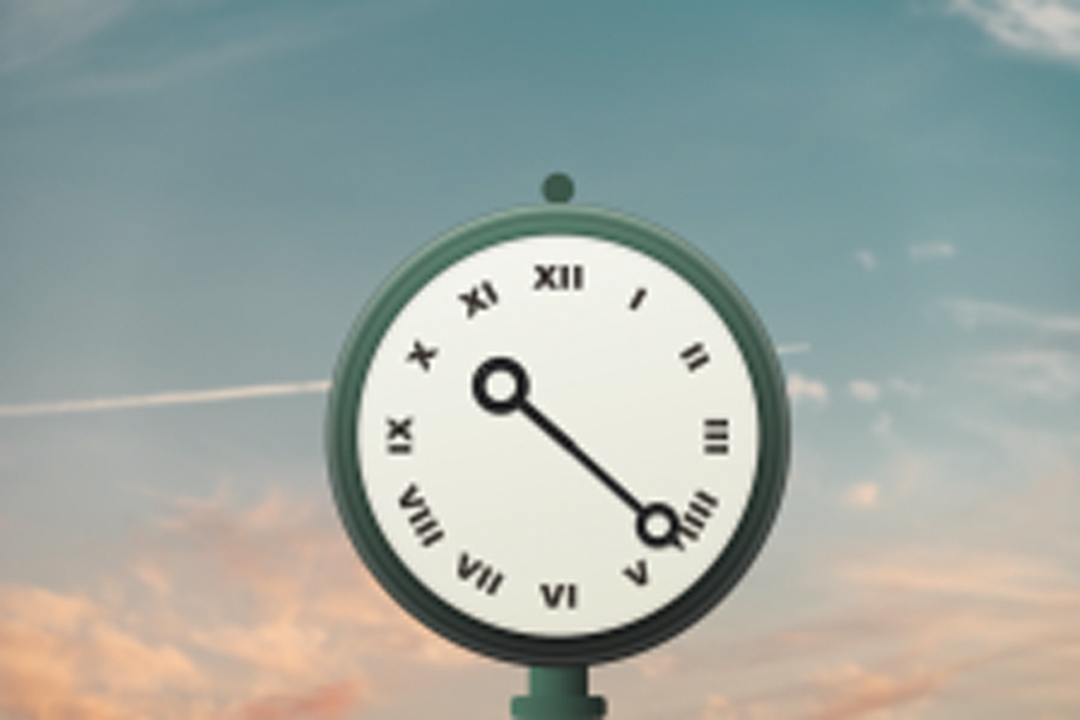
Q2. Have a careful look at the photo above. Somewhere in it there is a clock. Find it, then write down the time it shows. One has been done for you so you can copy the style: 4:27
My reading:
10:22
